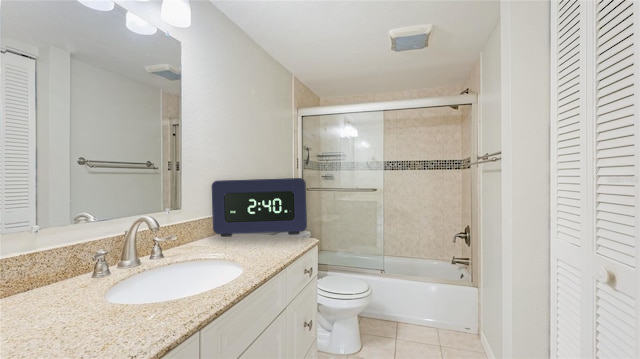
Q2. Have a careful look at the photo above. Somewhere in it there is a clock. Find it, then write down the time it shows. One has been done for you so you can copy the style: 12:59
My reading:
2:40
